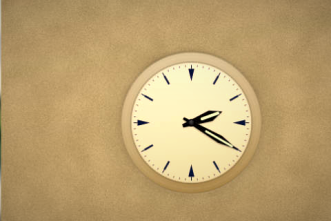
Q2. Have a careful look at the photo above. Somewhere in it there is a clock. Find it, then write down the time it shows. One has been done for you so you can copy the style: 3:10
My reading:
2:20
